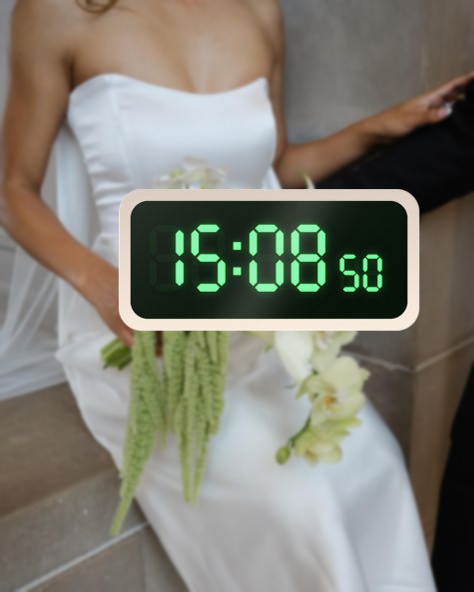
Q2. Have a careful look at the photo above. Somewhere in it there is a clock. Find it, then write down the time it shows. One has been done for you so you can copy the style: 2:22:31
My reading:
15:08:50
